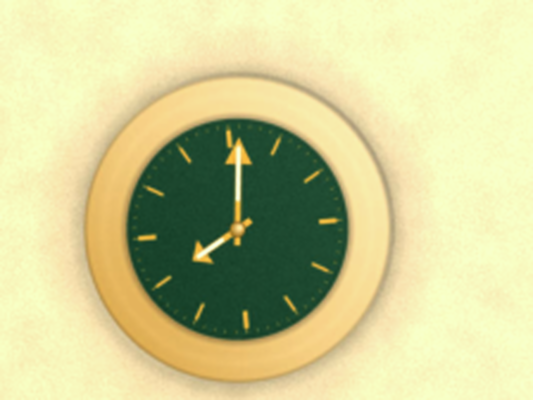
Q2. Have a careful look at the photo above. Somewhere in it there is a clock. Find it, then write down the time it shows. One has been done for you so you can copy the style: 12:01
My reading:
8:01
